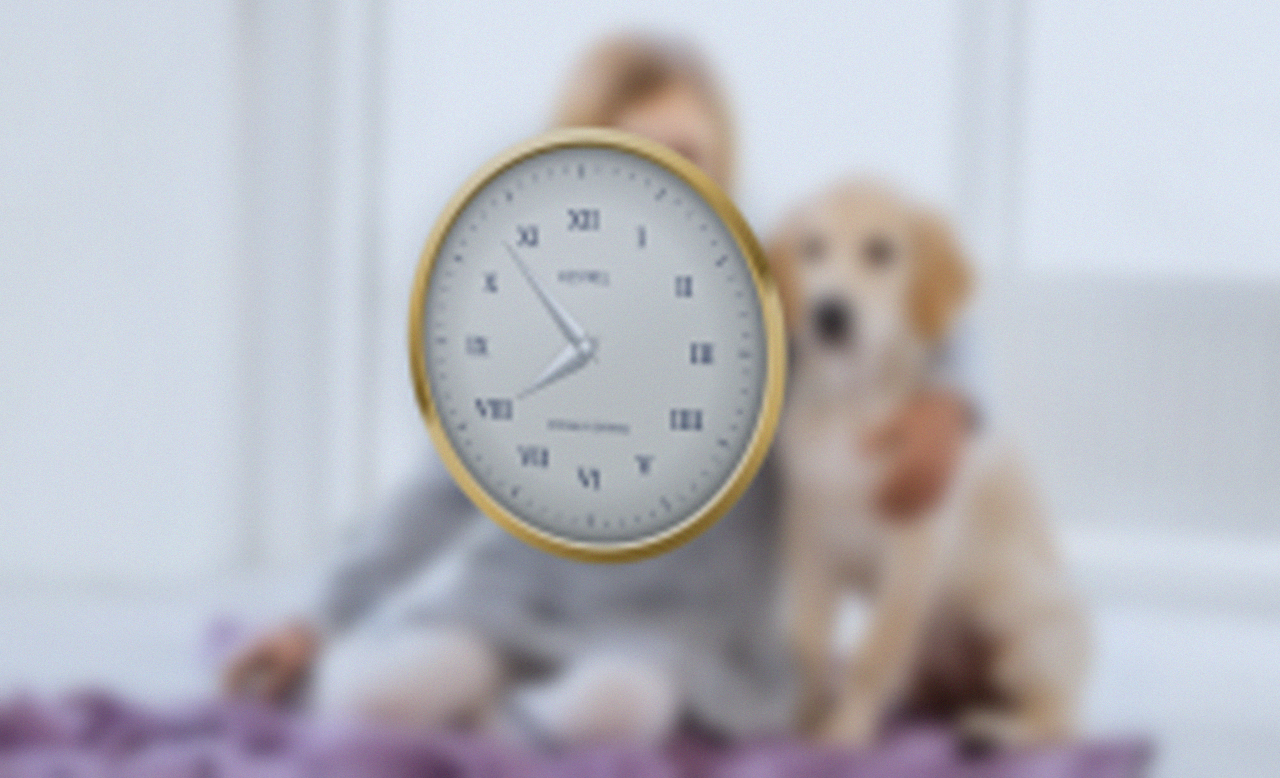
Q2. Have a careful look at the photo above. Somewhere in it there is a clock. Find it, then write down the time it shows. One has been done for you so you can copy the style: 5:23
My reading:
7:53
